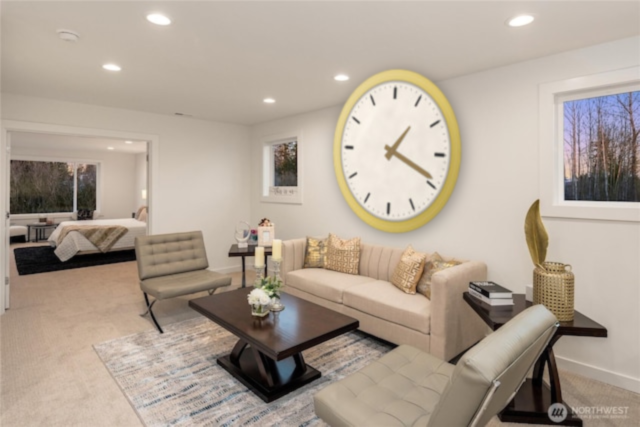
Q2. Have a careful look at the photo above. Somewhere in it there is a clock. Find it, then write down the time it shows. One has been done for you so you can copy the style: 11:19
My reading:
1:19
